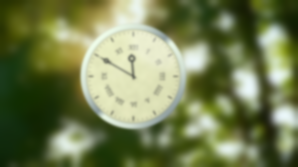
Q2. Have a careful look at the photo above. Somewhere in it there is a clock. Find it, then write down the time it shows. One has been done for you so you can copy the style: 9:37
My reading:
11:50
